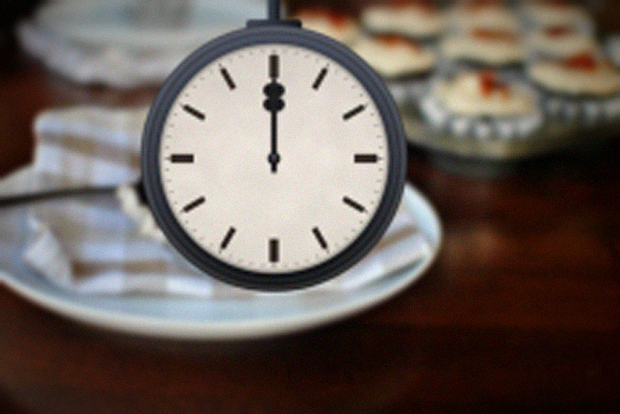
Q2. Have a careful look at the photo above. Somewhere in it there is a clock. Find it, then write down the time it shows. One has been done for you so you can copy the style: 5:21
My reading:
12:00
